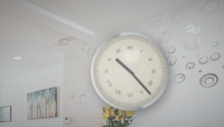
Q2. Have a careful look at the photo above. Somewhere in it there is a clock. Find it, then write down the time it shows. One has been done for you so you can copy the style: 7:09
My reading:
10:23
